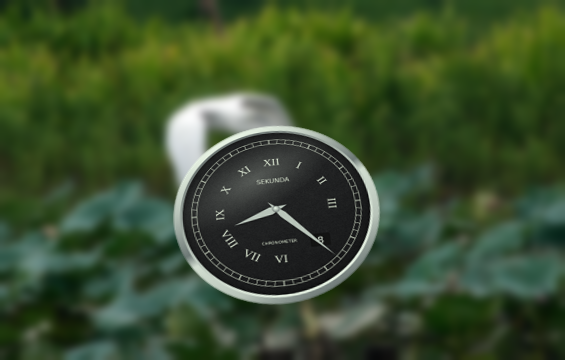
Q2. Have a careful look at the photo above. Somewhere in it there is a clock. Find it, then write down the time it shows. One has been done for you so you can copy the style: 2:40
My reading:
8:23
